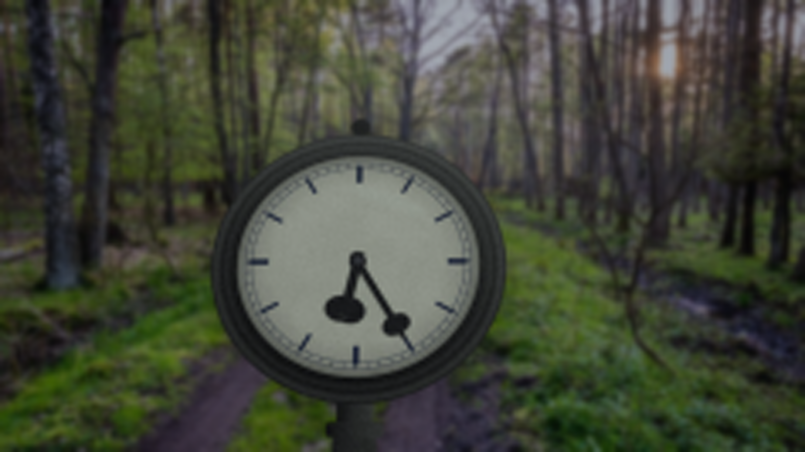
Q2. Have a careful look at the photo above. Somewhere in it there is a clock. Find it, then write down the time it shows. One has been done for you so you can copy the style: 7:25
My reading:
6:25
